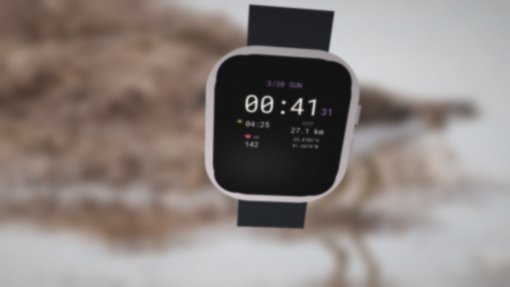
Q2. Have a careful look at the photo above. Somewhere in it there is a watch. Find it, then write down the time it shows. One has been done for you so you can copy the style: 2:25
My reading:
0:41
